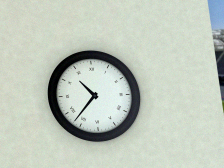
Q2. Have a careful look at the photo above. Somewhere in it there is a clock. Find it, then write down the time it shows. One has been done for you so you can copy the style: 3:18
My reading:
10:37
